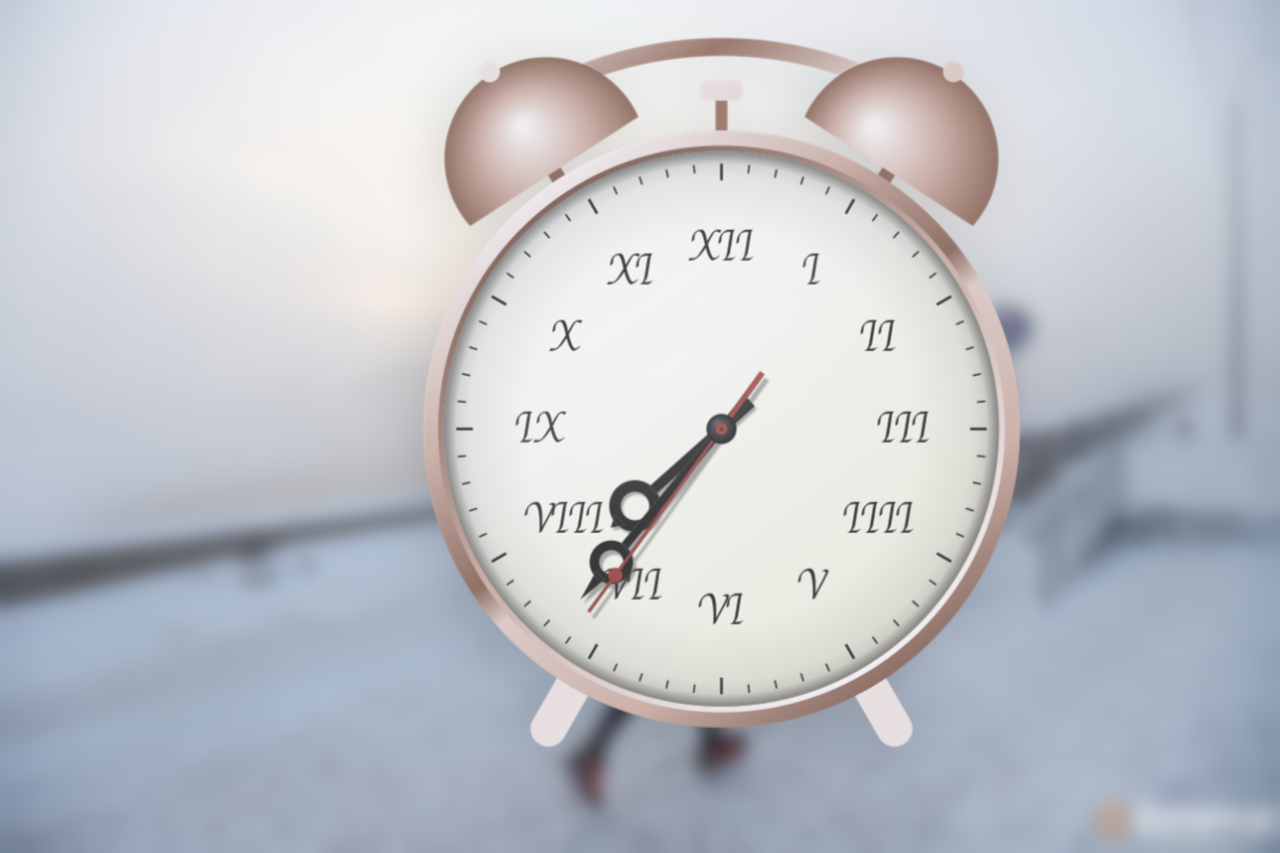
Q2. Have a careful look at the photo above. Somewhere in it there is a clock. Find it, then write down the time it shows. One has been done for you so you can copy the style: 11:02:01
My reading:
7:36:36
